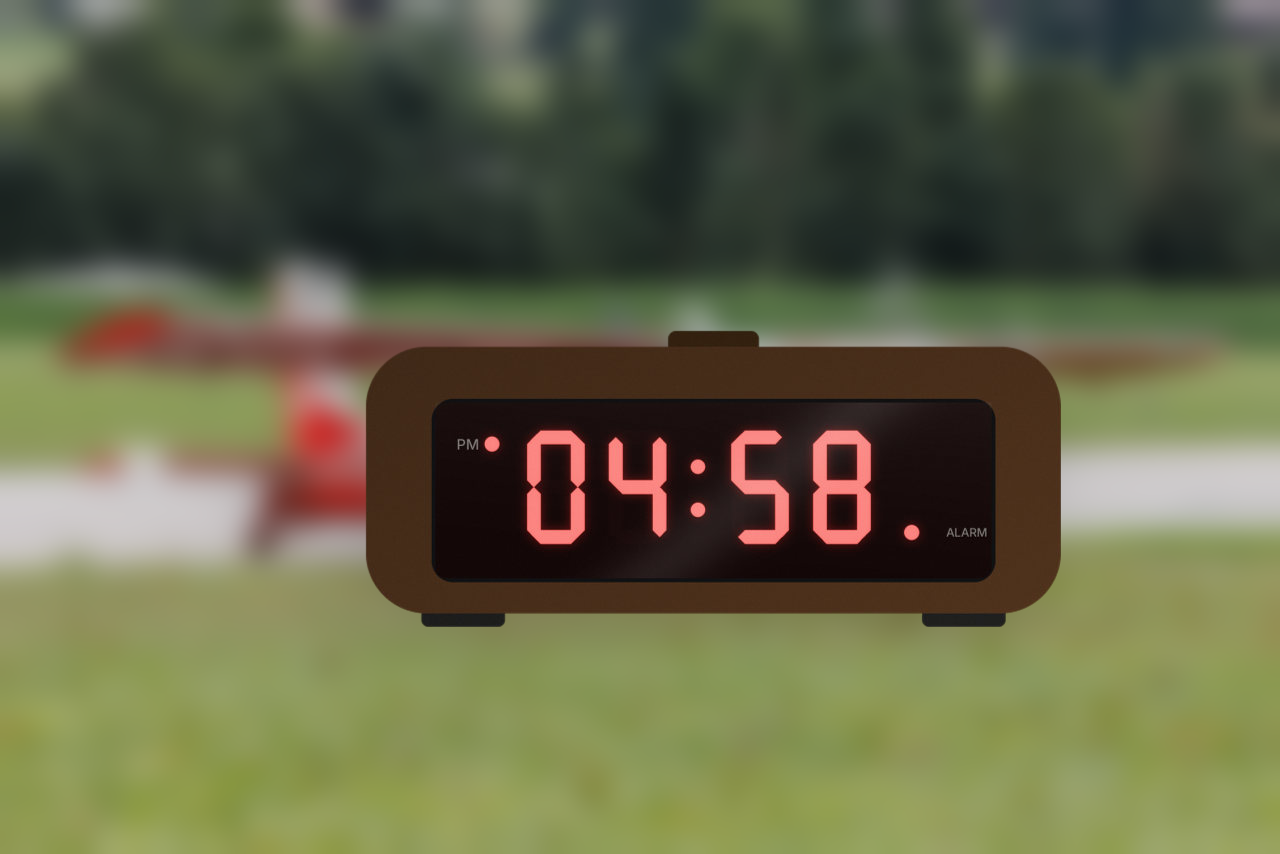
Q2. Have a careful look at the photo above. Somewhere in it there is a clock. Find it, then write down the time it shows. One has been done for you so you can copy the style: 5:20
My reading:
4:58
